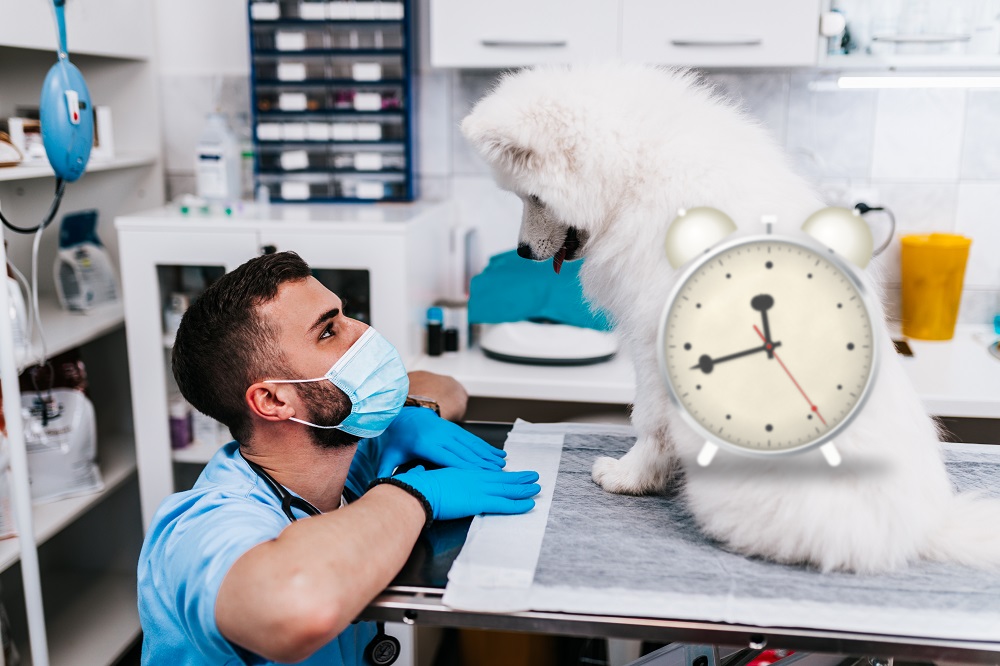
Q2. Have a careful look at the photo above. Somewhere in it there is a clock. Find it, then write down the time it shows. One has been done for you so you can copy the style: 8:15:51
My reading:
11:42:24
